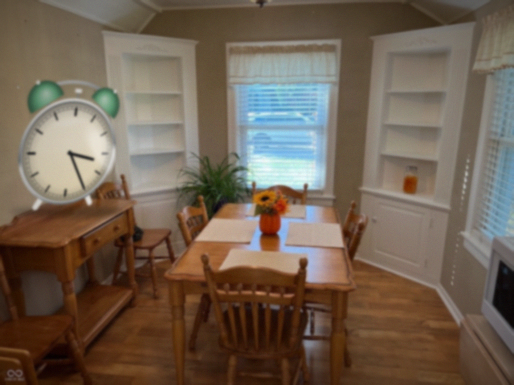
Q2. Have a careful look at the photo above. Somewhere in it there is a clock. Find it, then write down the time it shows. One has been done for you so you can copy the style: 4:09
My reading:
3:25
